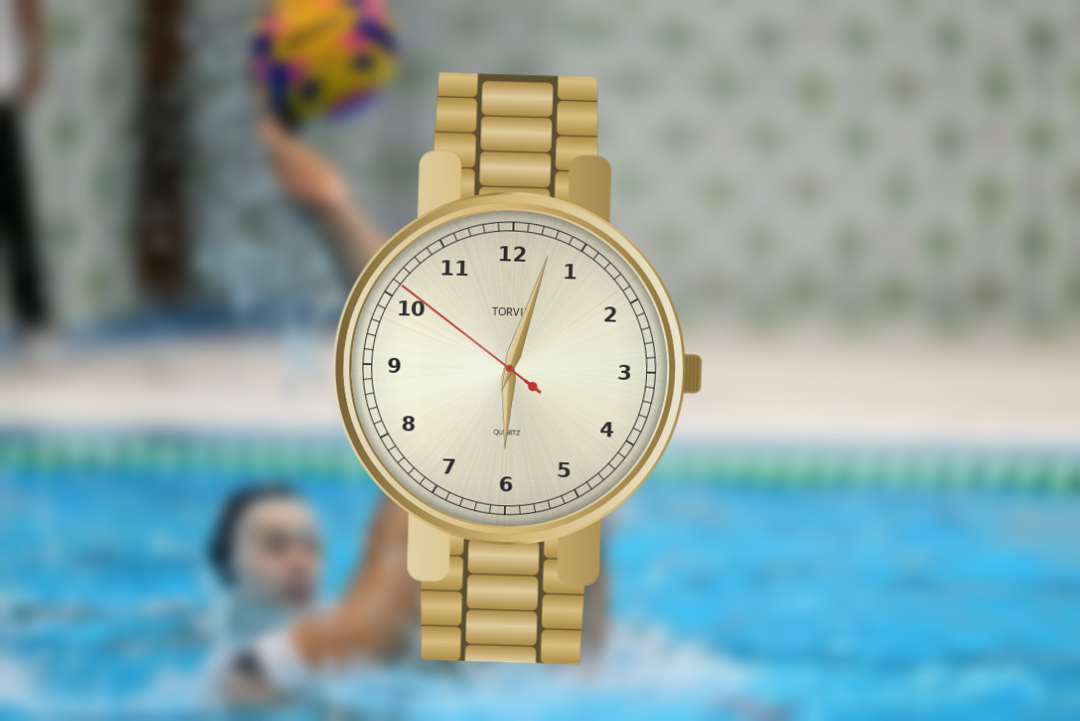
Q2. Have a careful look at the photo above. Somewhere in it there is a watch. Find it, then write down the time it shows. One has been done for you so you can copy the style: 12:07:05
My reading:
6:02:51
